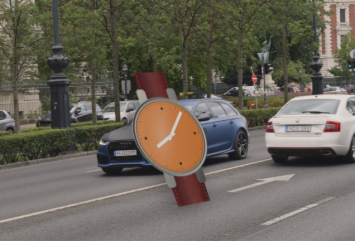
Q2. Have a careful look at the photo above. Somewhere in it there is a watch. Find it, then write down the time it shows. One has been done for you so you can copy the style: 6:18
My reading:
8:07
